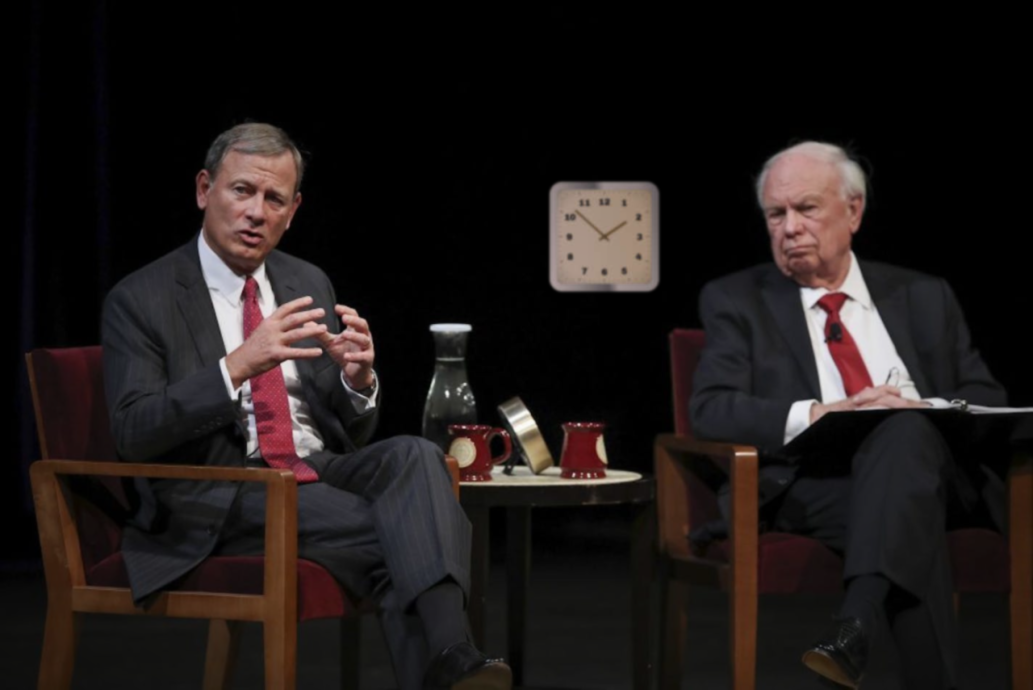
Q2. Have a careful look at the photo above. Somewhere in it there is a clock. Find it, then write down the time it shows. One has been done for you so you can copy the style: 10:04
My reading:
1:52
